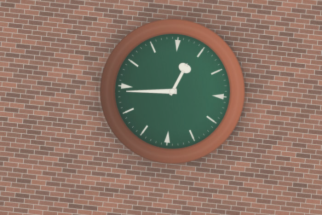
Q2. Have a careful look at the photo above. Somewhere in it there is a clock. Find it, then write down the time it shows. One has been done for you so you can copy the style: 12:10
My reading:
12:44
